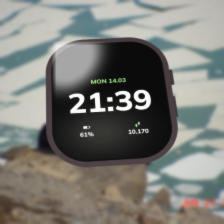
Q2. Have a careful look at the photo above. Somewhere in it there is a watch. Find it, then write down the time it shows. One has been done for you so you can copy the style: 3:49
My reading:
21:39
